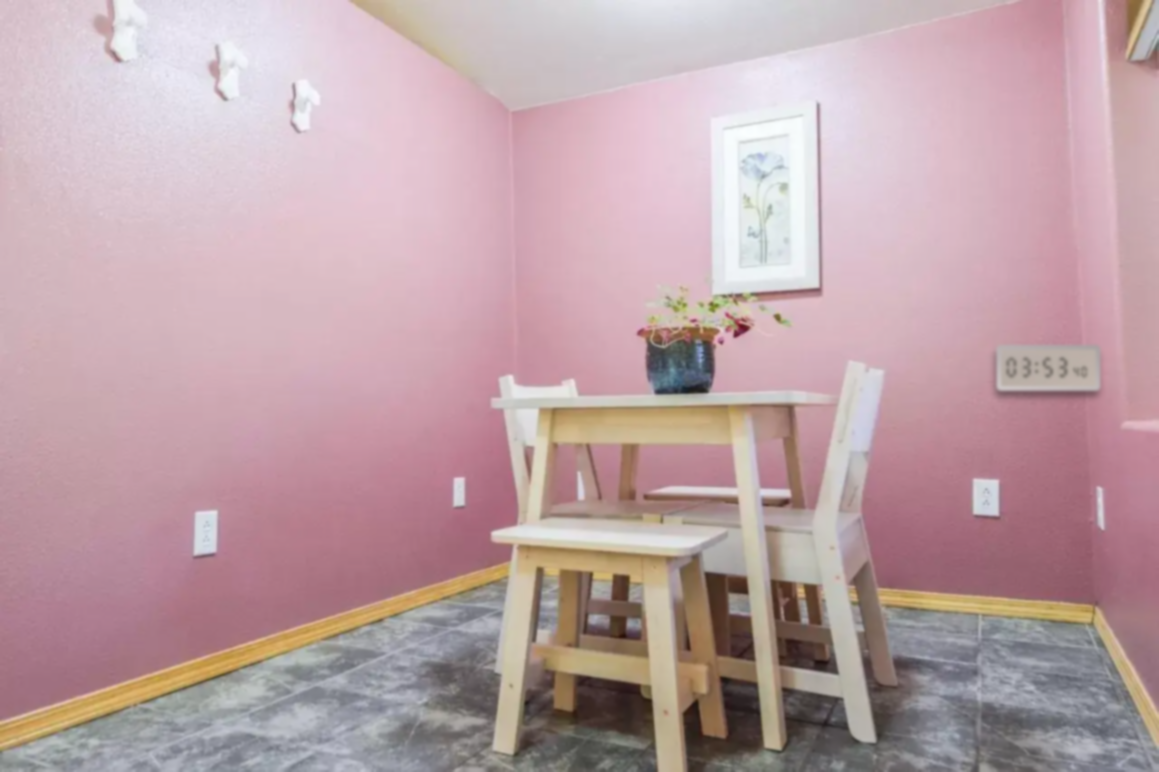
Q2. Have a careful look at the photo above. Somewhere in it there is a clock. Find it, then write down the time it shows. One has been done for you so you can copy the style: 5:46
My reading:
3:53
